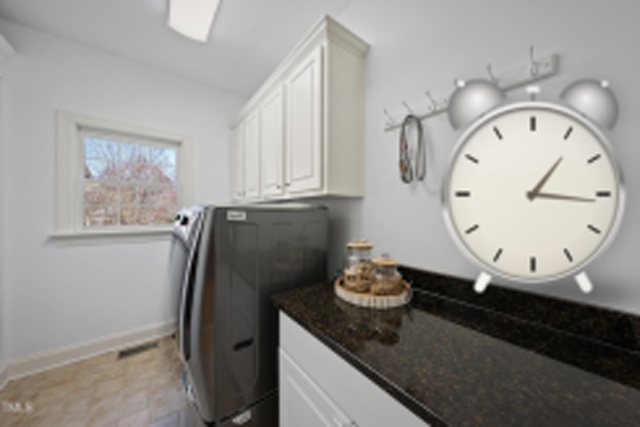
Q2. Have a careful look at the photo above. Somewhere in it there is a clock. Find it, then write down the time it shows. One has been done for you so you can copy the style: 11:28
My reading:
1:16
